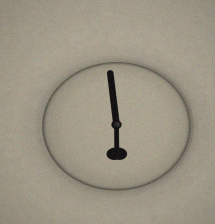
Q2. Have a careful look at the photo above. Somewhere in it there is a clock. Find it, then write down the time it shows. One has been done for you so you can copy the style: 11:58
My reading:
5:59
